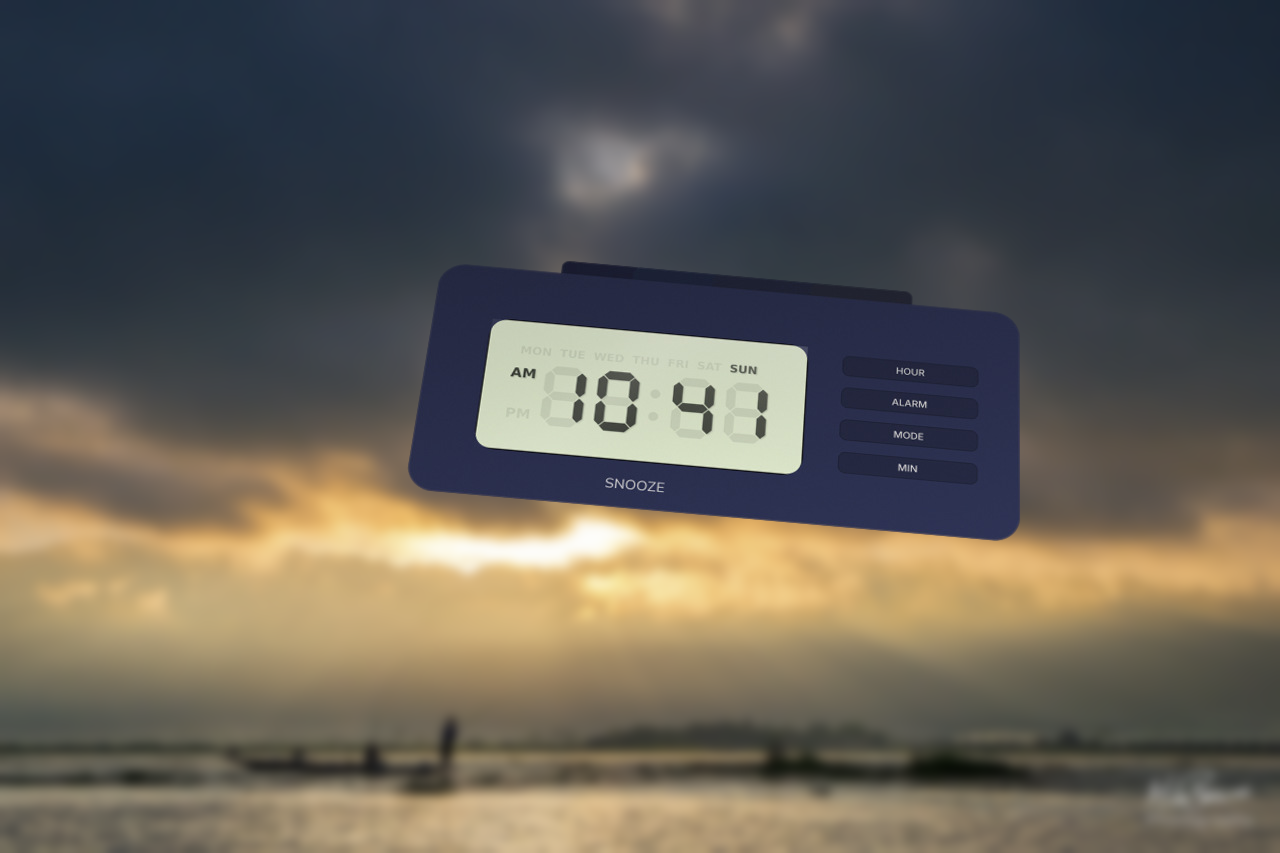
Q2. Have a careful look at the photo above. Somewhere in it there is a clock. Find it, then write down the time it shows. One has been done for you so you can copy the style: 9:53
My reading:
10:41
